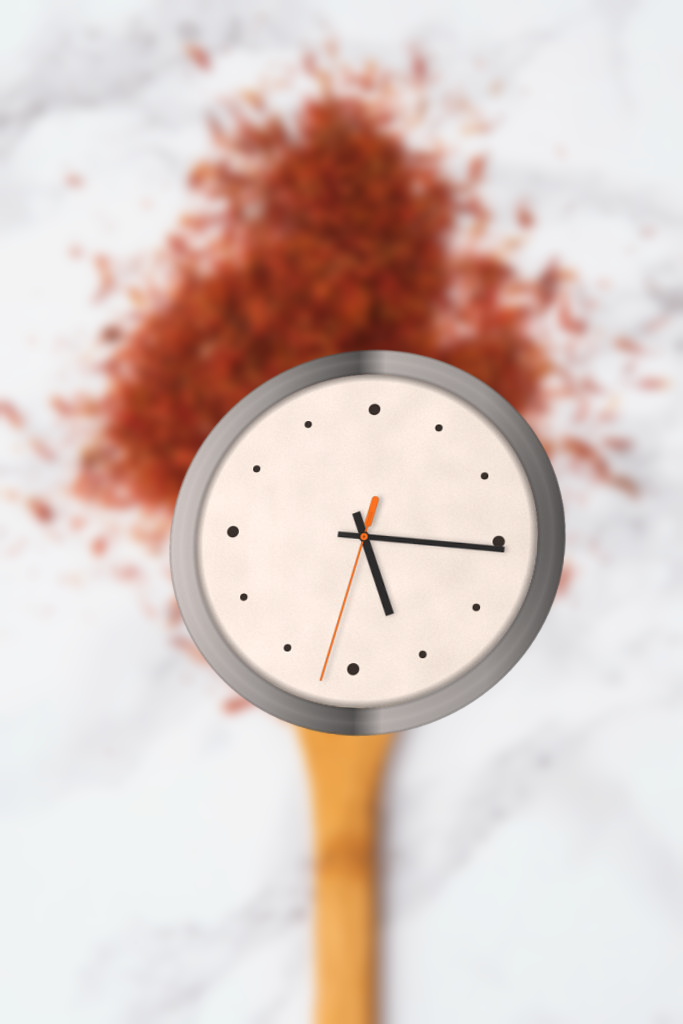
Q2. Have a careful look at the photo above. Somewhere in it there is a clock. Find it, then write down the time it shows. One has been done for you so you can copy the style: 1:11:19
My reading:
5:15:32
